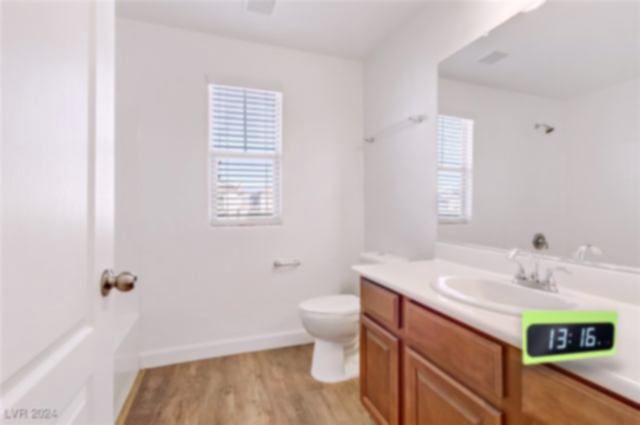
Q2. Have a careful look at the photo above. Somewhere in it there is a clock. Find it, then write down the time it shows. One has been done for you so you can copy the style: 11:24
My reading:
13:16
